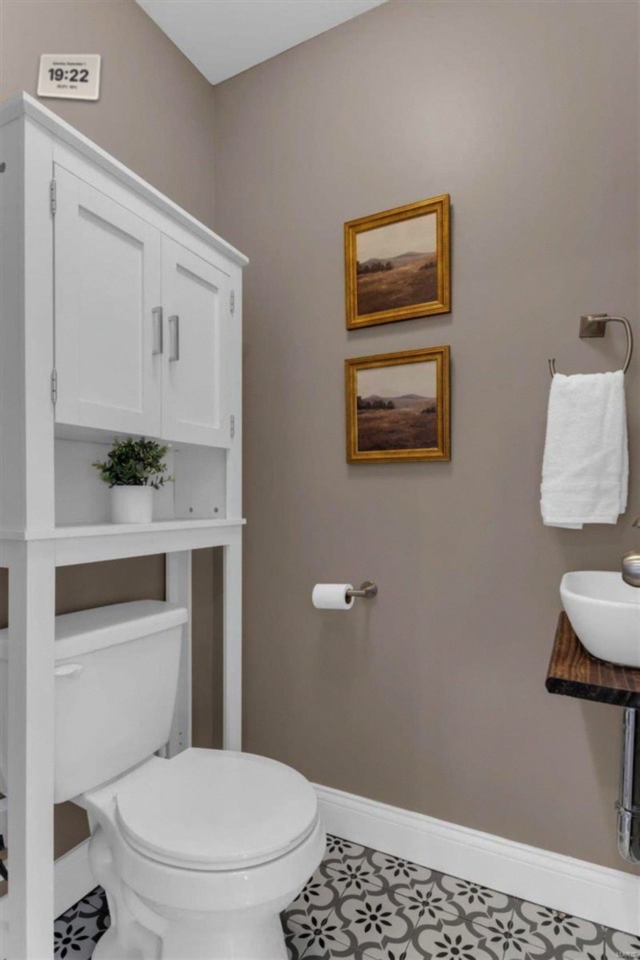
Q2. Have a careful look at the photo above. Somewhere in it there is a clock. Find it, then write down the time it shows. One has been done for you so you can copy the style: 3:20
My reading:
19:22
